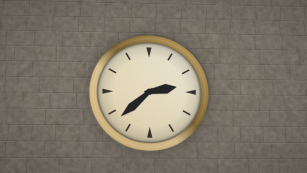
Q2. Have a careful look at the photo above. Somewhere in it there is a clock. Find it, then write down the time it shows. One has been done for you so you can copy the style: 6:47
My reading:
2:38
